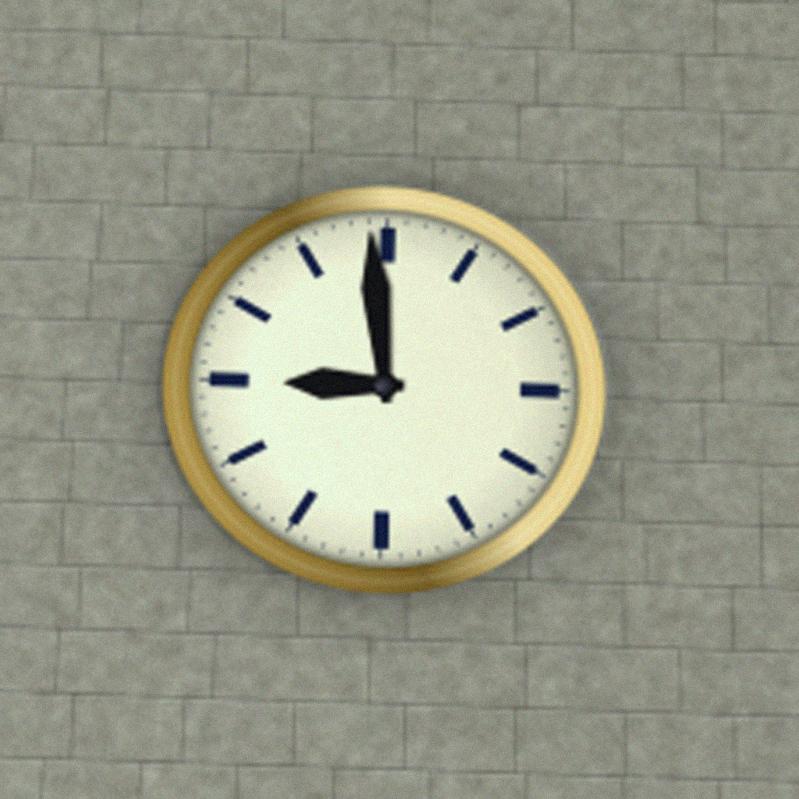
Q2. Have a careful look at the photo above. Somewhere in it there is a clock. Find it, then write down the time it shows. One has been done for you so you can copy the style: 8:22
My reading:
8:59
